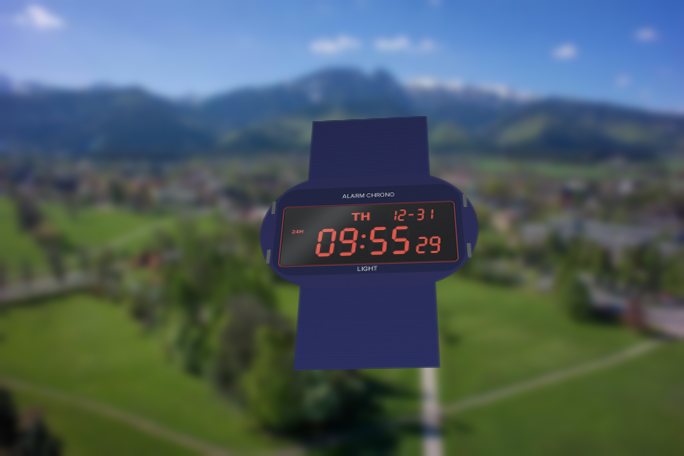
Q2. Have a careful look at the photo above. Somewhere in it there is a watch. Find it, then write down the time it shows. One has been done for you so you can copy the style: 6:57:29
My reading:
9:55:29
